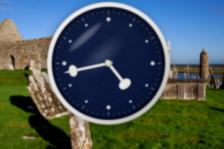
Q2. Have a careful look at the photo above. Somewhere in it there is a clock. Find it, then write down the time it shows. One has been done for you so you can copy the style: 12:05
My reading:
4:43
